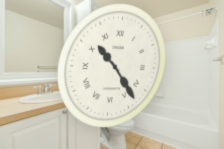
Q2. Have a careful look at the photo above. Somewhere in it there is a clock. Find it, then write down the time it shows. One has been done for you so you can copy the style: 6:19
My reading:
10:23
